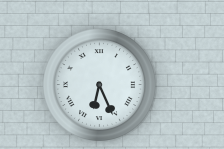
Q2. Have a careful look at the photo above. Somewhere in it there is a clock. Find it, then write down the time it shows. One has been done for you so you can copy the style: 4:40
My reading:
6:26
